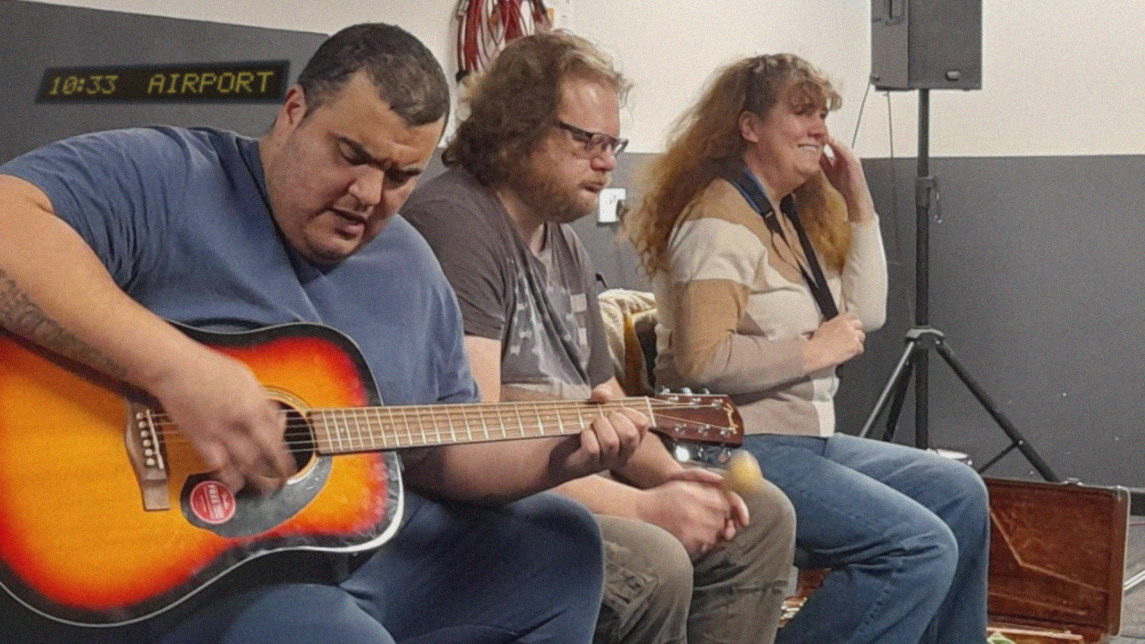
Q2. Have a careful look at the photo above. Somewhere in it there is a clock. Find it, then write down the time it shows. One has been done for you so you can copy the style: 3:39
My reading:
10:33
